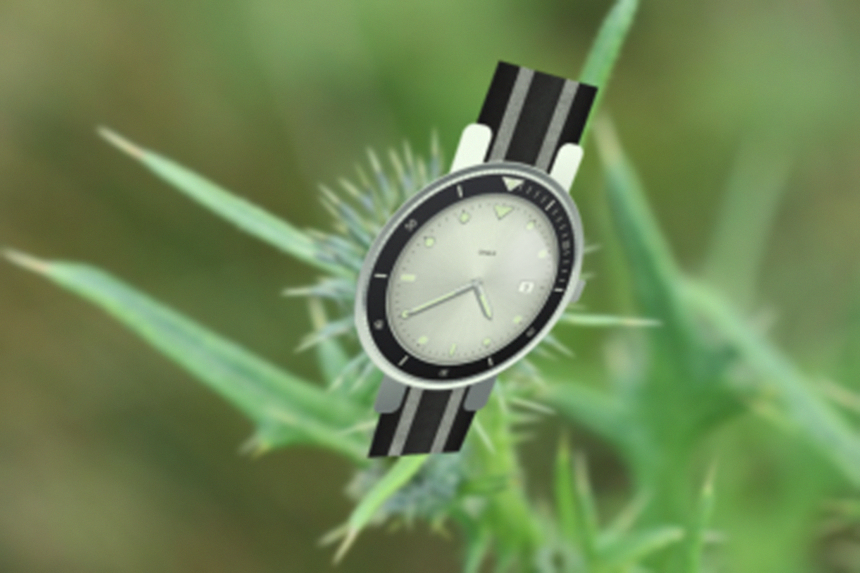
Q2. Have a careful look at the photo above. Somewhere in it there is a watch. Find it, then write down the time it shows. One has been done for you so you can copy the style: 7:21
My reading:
4:40
